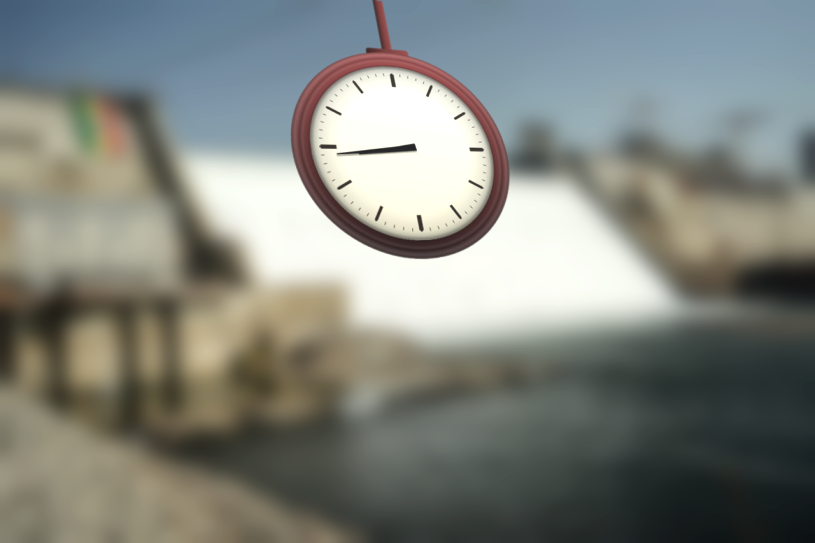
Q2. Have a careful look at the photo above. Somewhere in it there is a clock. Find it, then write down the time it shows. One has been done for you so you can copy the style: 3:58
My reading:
8:44
